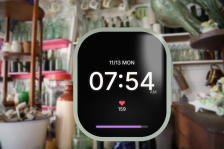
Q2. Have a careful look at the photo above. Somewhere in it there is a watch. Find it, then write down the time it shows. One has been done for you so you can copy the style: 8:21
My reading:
7:54
